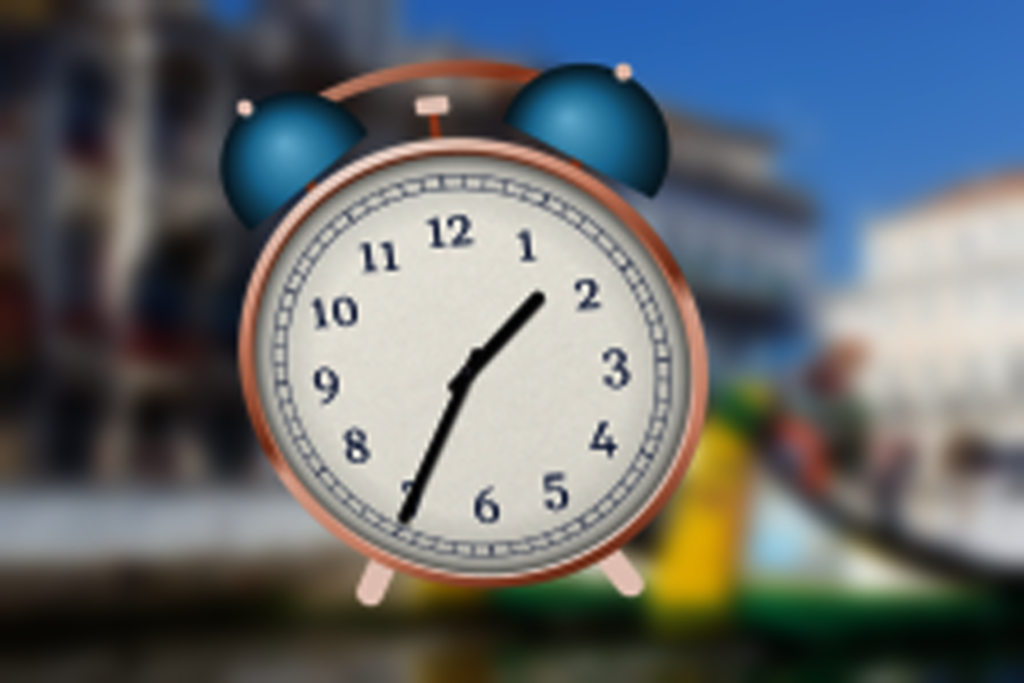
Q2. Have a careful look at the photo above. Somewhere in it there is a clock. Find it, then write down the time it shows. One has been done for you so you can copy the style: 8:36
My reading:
1:35
